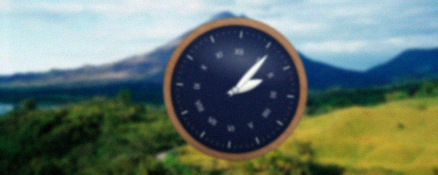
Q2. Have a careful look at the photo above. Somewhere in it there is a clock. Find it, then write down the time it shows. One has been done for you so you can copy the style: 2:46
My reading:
2:06
